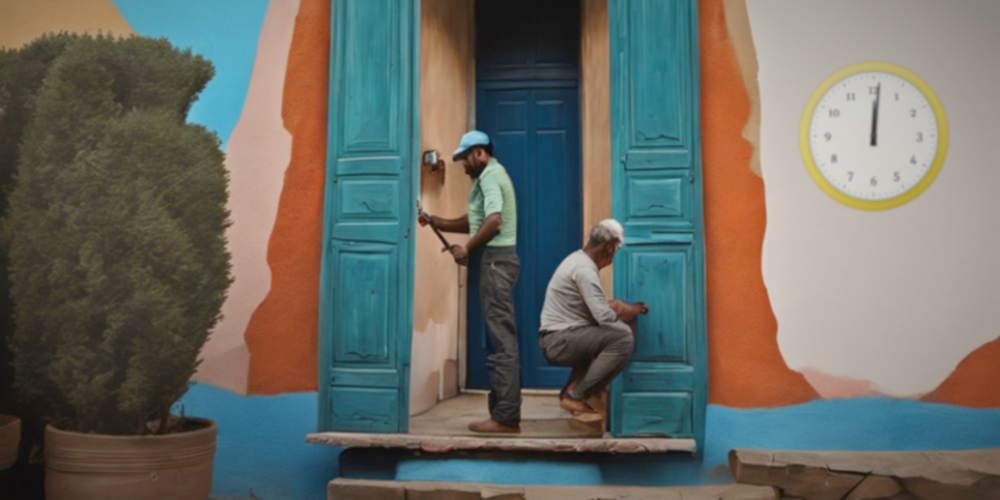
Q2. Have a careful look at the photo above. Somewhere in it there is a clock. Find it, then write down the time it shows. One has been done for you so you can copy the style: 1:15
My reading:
12:01
